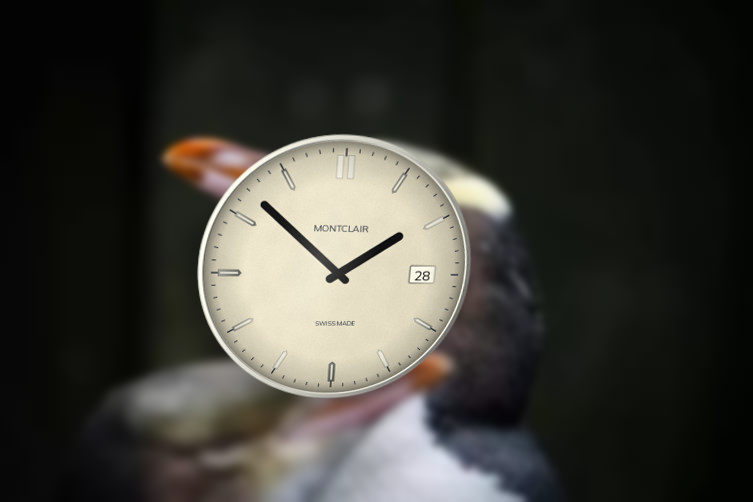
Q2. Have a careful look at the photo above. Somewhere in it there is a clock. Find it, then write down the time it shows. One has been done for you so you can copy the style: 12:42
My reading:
1:52
